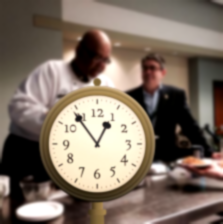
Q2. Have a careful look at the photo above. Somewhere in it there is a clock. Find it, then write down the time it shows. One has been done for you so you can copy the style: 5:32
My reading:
12:54
